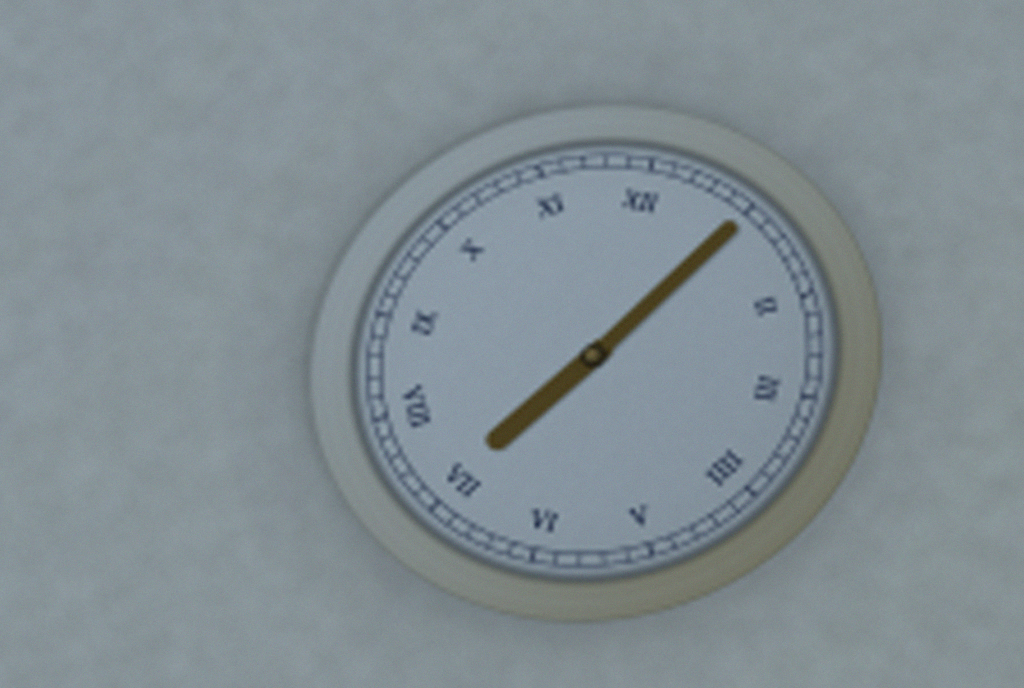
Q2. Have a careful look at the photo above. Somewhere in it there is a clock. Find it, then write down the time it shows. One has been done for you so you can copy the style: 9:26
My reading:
7:05
